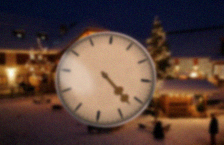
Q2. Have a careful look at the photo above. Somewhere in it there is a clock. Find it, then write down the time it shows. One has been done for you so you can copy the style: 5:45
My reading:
4:22
